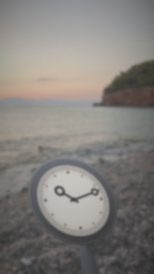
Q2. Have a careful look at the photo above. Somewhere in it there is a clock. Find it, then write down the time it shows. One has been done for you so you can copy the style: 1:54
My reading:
10:12
